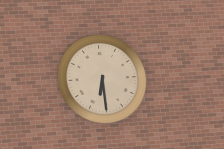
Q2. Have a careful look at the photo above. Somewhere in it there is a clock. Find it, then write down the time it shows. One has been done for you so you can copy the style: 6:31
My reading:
6:30
